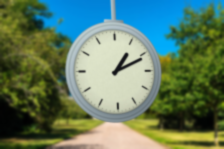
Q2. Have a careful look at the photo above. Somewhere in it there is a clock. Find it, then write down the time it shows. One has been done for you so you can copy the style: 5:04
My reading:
1:11
